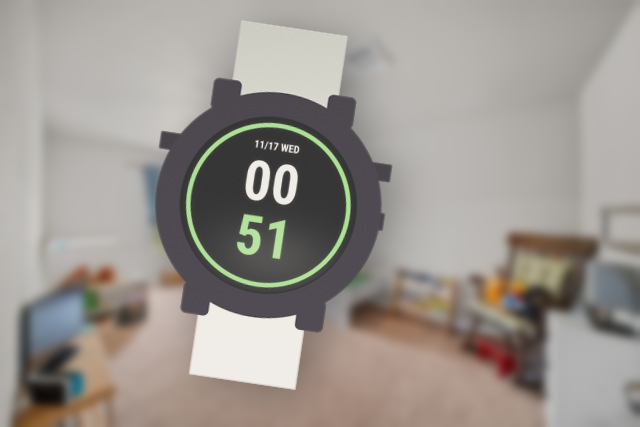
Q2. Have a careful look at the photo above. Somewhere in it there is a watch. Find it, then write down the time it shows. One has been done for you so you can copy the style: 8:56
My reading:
0:51
